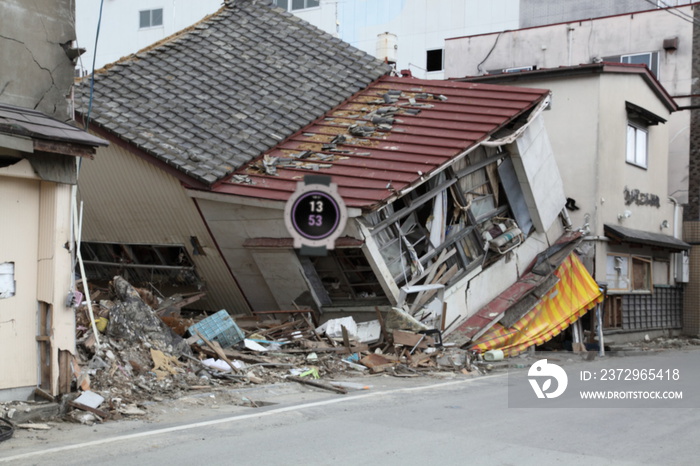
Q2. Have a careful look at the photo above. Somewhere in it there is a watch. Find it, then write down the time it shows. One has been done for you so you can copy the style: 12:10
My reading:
13:53
